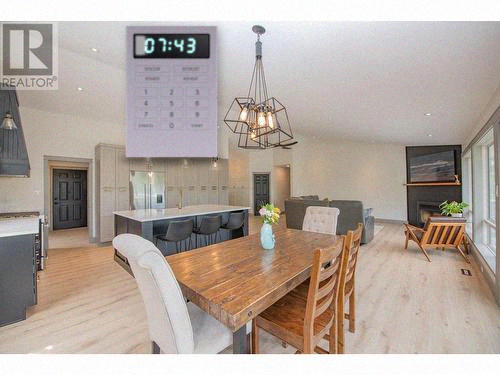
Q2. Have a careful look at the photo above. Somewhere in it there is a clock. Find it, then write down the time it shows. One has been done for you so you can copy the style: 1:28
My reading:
7:43
